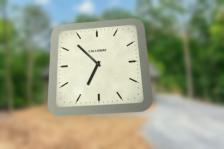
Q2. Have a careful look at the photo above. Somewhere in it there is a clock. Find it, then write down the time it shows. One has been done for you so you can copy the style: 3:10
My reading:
6:53
